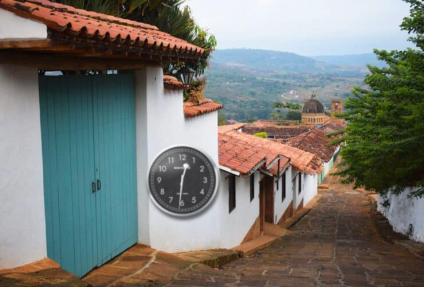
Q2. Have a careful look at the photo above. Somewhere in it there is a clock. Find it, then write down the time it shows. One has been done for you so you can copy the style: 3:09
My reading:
12:31
